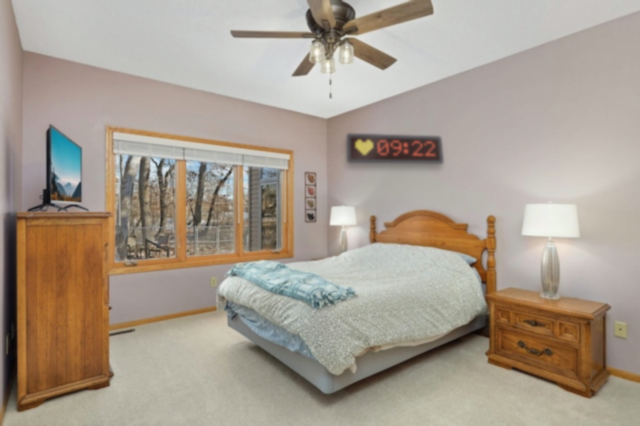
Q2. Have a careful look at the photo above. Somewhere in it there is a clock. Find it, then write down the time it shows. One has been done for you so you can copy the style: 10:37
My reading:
9:22
